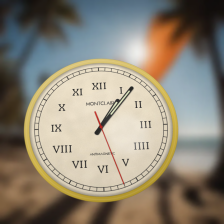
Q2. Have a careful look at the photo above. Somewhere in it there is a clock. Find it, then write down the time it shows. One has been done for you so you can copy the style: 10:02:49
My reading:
1:06:27
